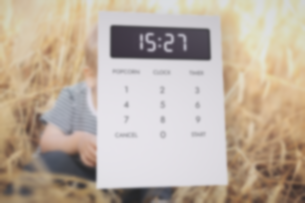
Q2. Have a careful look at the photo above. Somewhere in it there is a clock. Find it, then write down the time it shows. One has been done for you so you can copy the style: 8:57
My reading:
15:27
